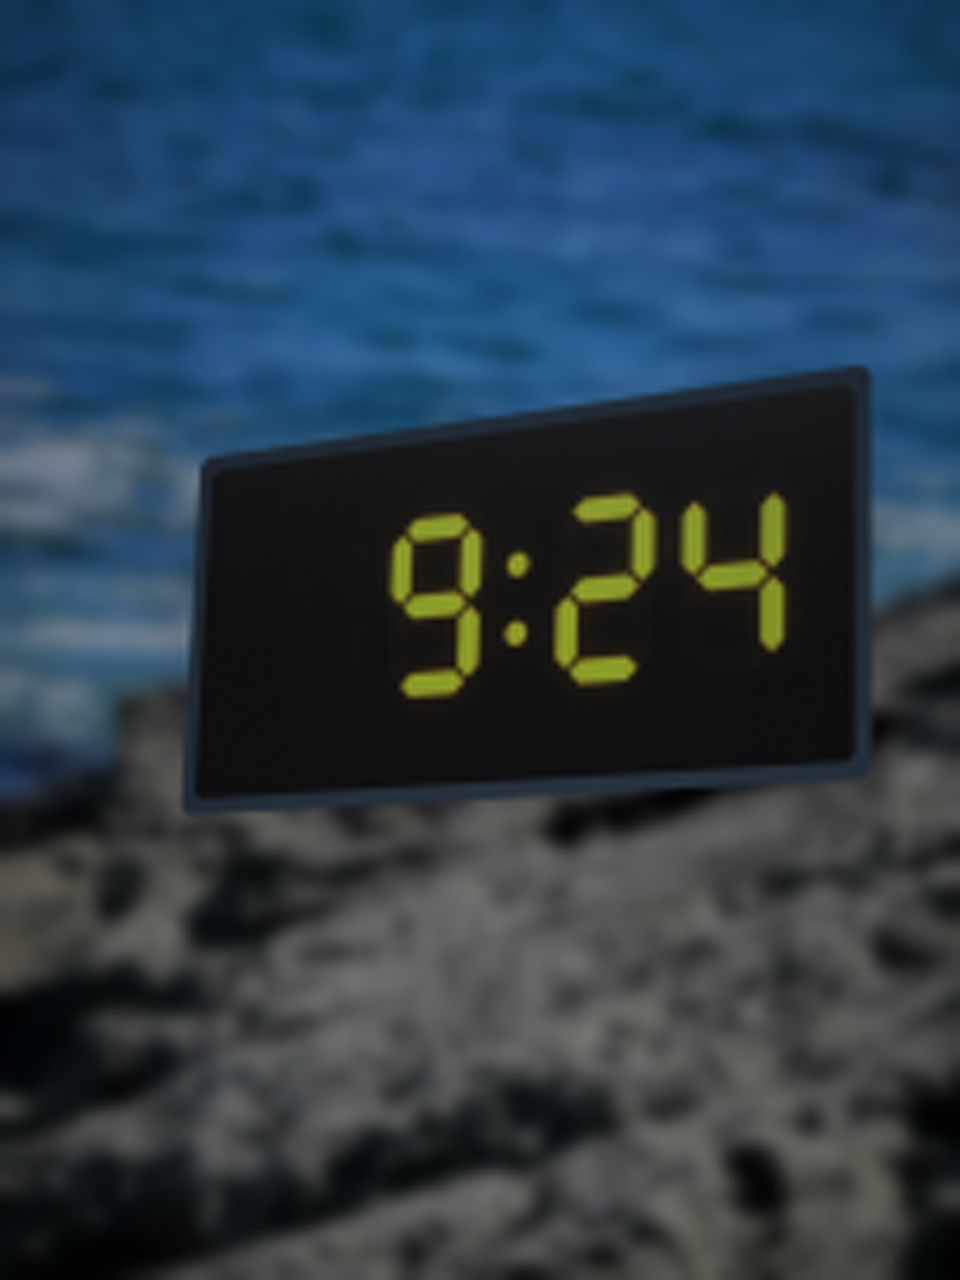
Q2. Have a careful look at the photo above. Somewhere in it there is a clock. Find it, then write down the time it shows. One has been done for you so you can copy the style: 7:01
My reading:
9:24
